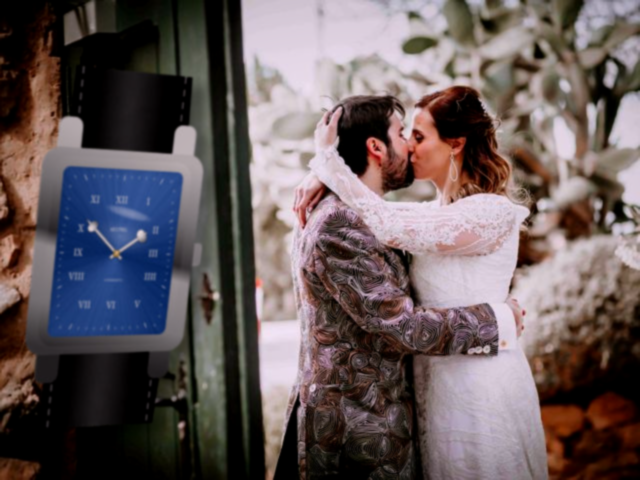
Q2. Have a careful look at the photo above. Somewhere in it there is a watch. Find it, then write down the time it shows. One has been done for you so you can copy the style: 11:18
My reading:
1:52
